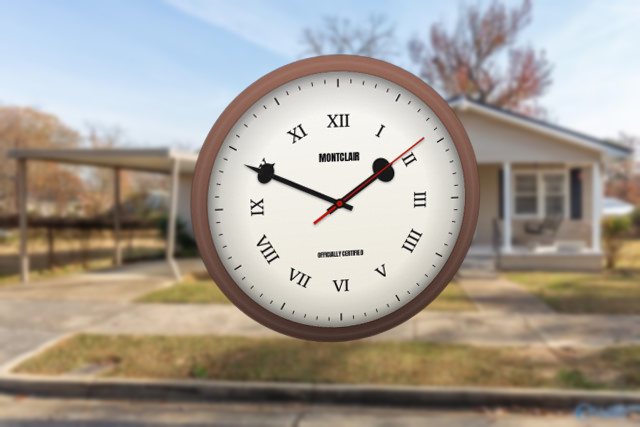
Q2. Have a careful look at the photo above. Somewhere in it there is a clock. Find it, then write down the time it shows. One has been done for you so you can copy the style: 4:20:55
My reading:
1:49:09
